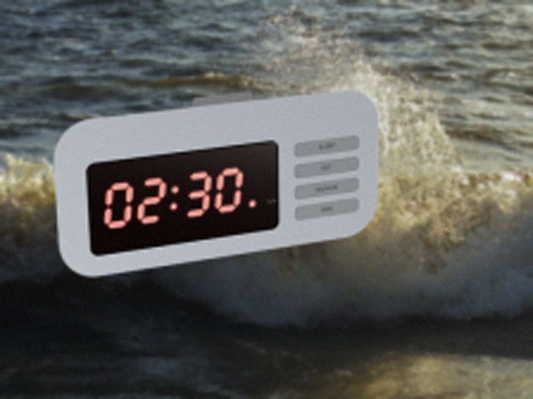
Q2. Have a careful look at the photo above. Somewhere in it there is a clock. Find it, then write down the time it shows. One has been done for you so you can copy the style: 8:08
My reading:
2:30
